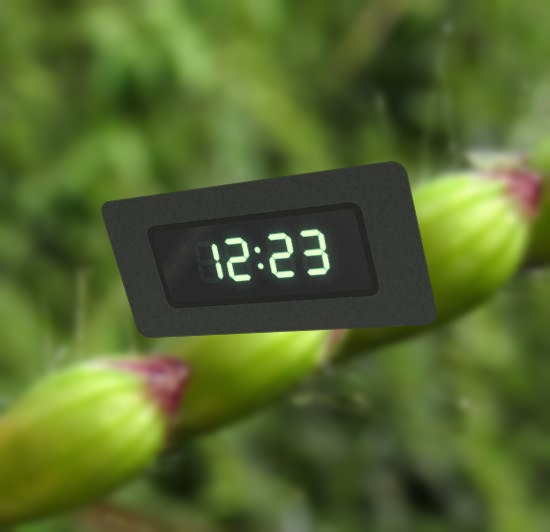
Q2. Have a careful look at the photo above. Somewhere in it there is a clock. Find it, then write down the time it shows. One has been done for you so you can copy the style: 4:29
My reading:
12:23
